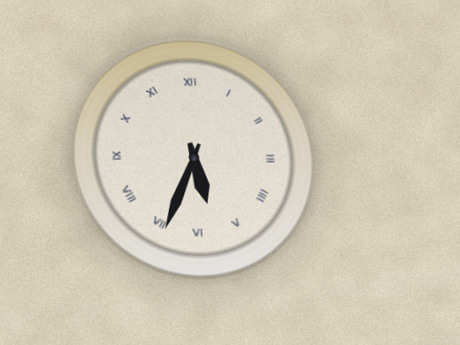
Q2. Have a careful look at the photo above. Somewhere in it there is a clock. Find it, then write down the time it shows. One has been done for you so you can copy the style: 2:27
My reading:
5:34
